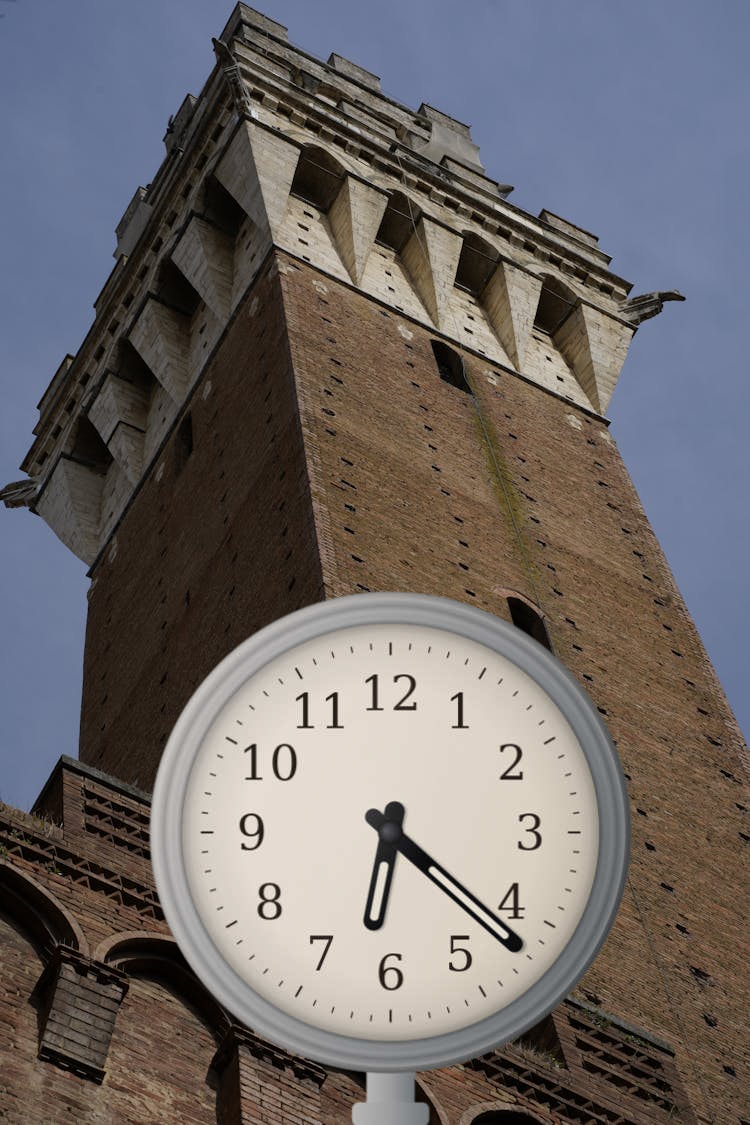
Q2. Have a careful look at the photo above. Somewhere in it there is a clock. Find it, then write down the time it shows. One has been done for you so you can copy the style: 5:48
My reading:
6:22
